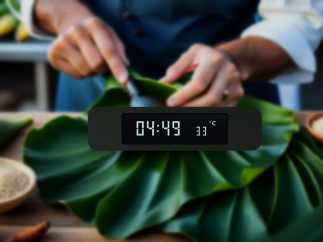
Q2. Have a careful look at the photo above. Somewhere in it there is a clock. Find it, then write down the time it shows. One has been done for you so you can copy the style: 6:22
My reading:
4:49
